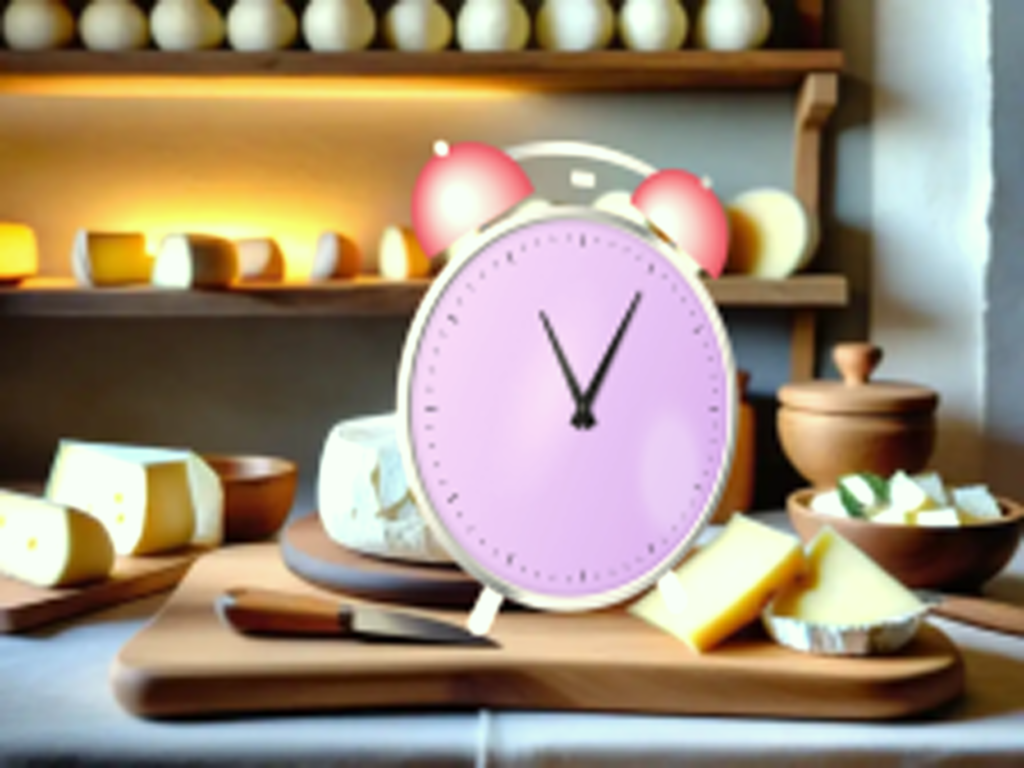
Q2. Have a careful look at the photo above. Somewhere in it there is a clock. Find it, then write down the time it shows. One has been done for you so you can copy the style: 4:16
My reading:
11:05
